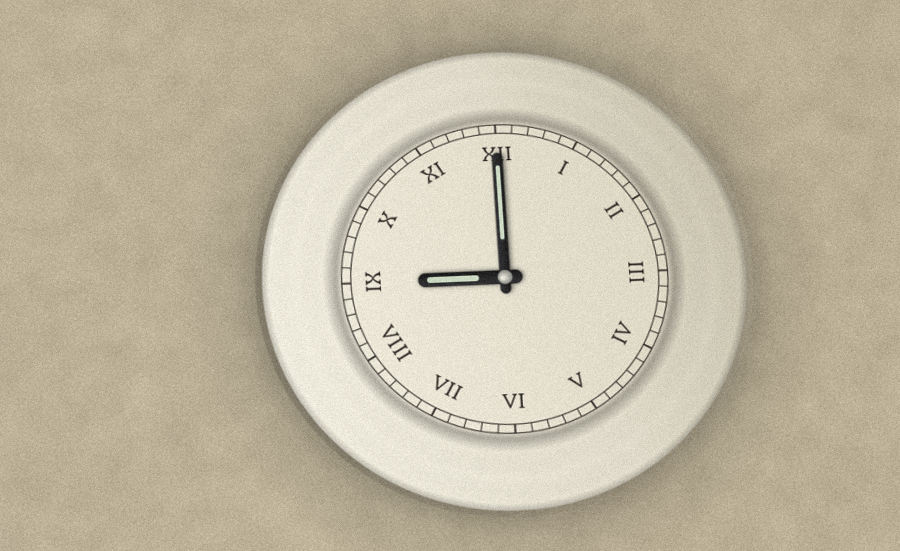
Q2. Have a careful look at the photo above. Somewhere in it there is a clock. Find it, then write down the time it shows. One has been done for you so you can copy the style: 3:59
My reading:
9:00
